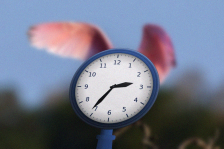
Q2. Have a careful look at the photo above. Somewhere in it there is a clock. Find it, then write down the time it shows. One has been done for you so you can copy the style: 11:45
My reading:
2:36
